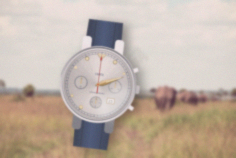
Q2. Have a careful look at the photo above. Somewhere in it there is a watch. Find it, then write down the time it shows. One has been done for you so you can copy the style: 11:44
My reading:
2:11
